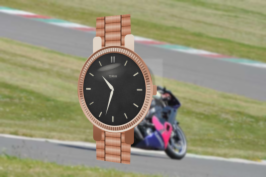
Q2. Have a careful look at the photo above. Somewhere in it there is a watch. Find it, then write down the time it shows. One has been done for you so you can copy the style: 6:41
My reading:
10:33
